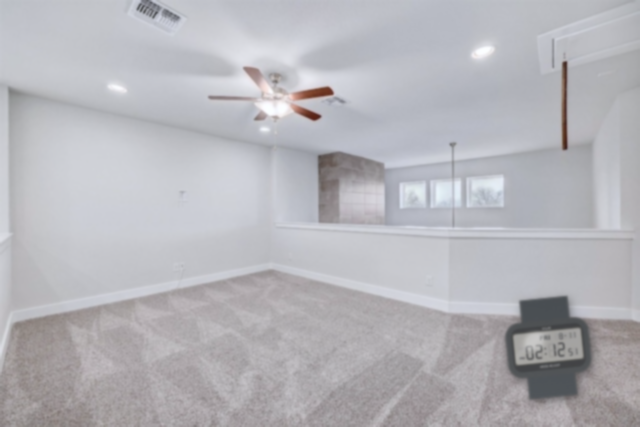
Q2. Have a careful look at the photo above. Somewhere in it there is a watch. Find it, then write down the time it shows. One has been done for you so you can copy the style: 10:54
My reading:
2:12
